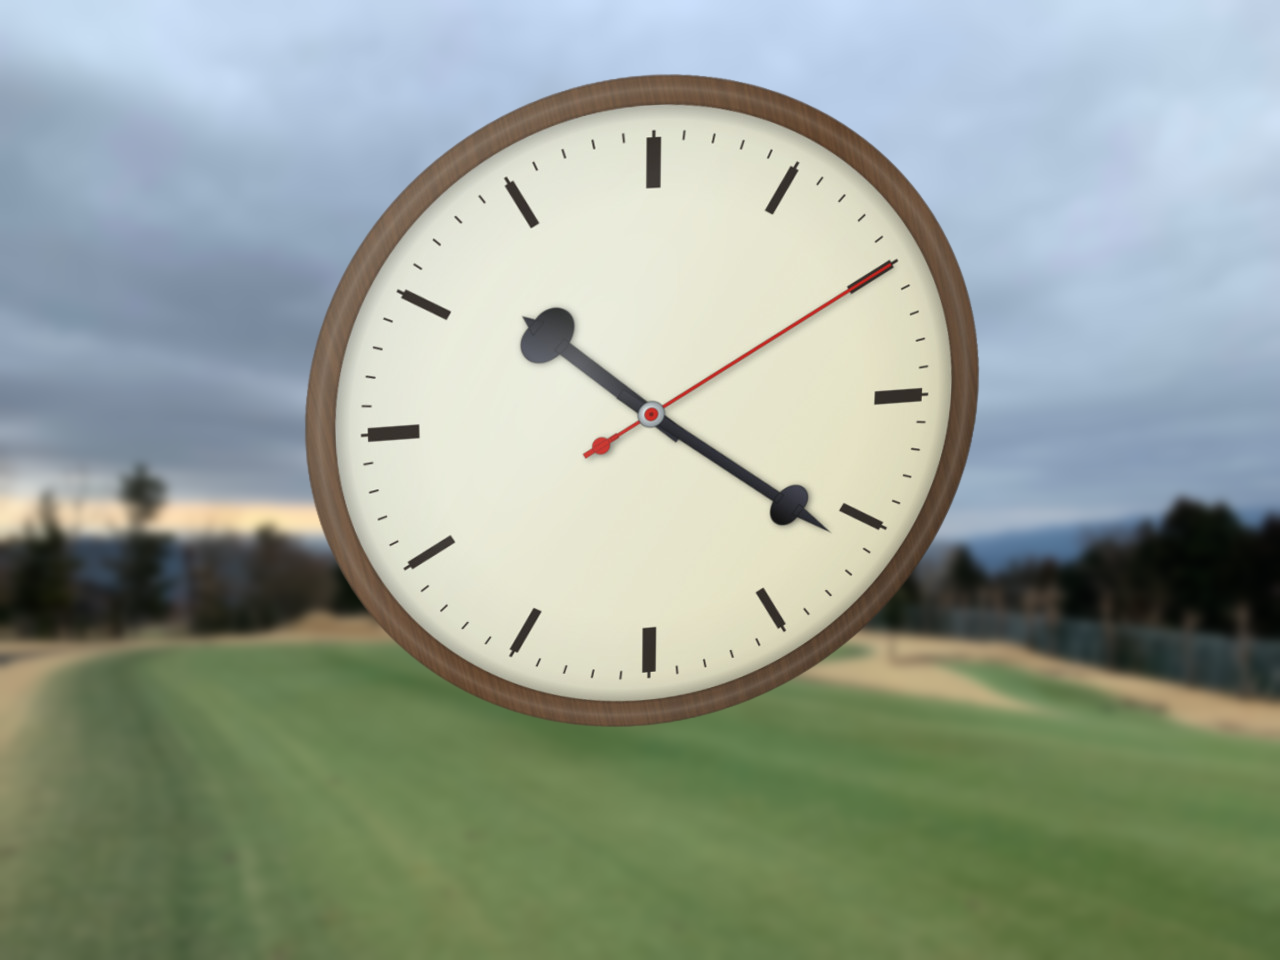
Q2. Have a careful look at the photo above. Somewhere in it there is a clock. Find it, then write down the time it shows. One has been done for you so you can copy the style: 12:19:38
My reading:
10:21:10
